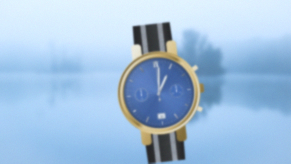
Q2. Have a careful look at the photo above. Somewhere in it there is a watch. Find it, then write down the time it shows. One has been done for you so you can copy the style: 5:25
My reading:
1:01
